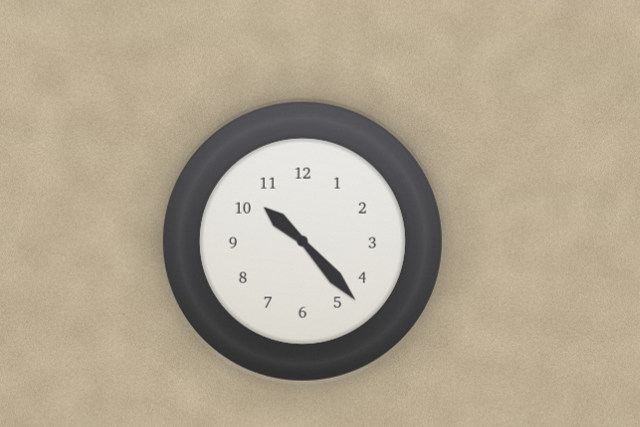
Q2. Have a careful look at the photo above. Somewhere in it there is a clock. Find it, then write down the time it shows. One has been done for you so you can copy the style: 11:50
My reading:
10:23
